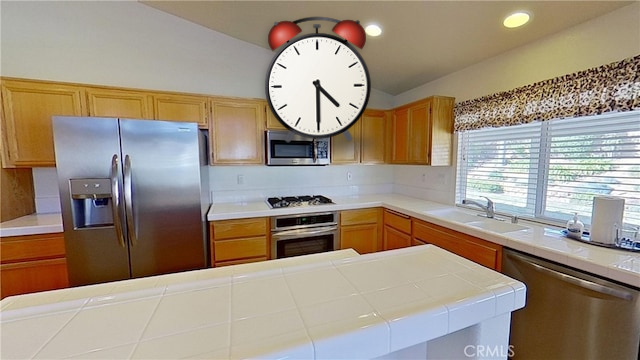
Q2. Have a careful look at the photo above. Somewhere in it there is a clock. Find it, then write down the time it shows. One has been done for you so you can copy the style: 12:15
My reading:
4:30
